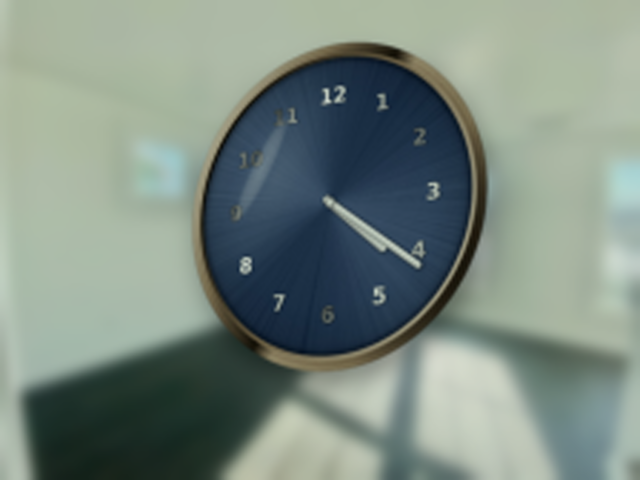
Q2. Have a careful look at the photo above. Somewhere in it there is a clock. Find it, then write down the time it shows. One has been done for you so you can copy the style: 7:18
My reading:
4:21
